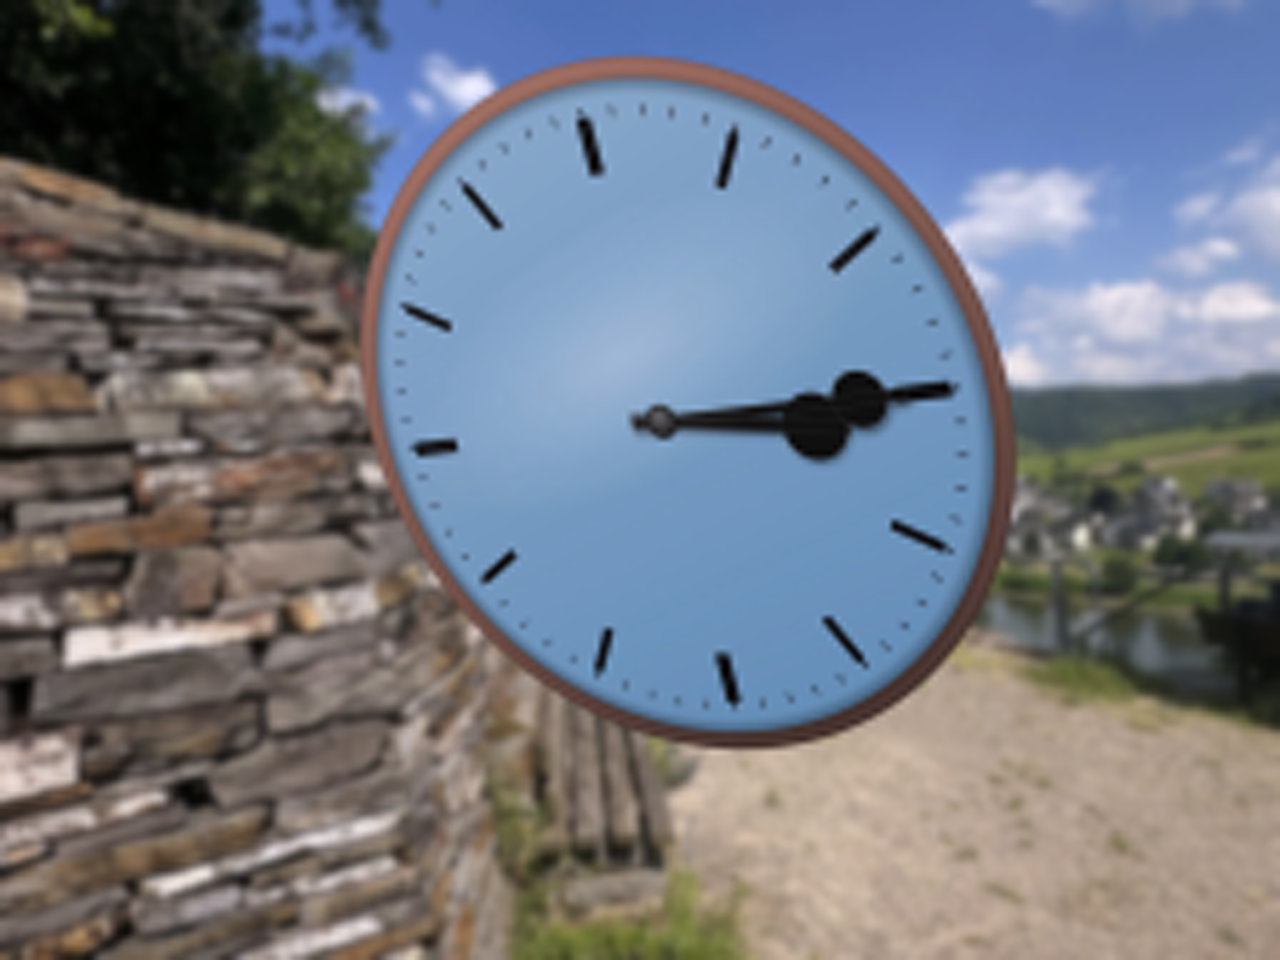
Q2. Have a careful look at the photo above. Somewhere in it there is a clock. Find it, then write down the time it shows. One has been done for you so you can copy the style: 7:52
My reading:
3:15
